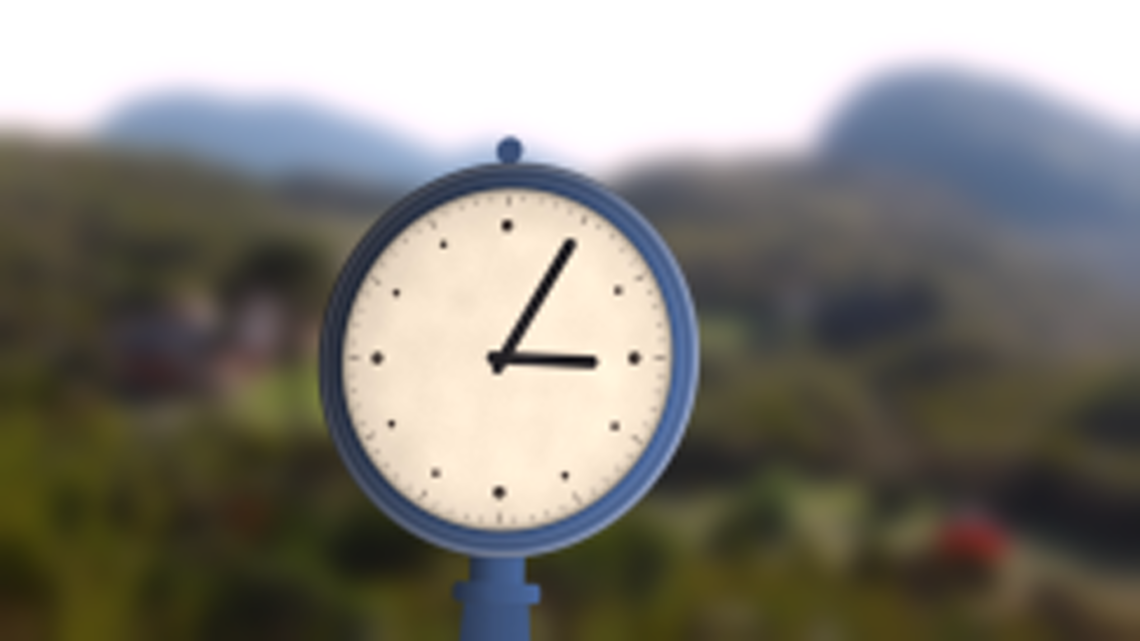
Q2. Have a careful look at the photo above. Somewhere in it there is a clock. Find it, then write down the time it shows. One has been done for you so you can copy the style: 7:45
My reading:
3:05
